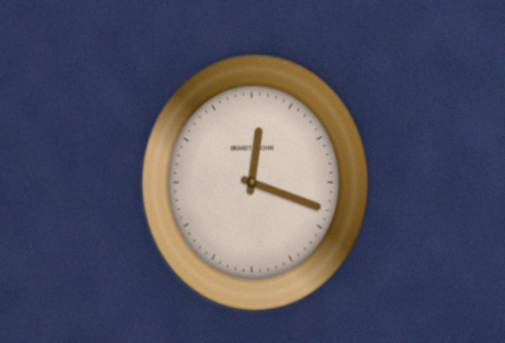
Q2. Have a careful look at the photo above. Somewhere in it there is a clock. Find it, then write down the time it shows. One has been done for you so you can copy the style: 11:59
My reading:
12:18
